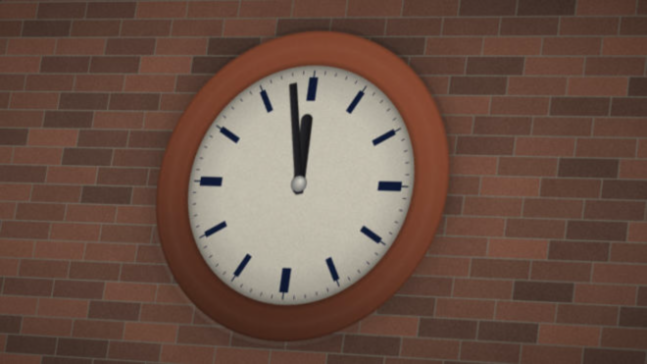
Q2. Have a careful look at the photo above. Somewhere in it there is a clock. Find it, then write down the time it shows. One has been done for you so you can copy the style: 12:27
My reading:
11:58
